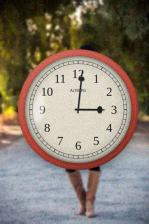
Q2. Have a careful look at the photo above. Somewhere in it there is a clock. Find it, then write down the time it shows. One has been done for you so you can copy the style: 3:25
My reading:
3:01
